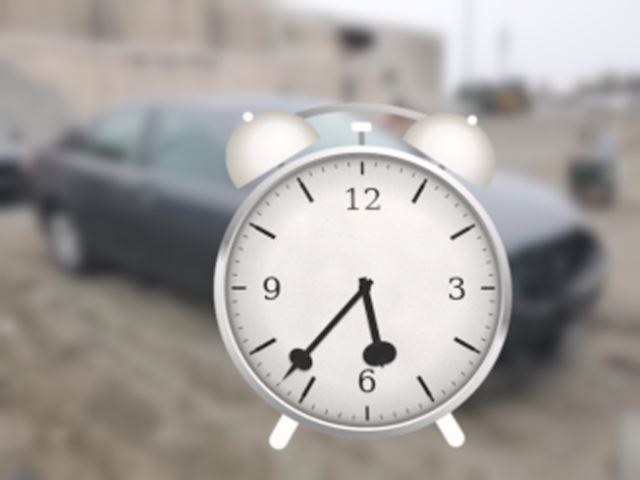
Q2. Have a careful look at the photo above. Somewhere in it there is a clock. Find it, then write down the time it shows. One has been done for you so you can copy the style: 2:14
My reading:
5:37
